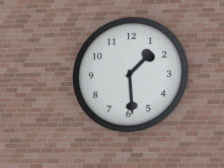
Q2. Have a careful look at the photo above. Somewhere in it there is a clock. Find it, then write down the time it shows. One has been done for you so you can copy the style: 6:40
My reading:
1:29
